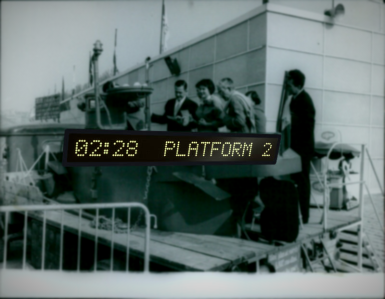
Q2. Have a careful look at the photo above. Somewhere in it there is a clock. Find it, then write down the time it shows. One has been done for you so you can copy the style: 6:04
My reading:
2:28
